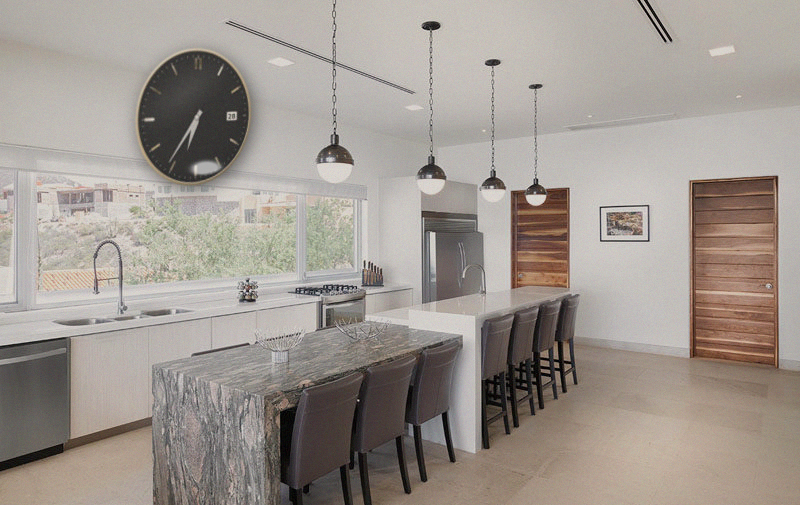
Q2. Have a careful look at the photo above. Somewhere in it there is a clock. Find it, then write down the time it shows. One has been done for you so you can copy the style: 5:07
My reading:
6:36
